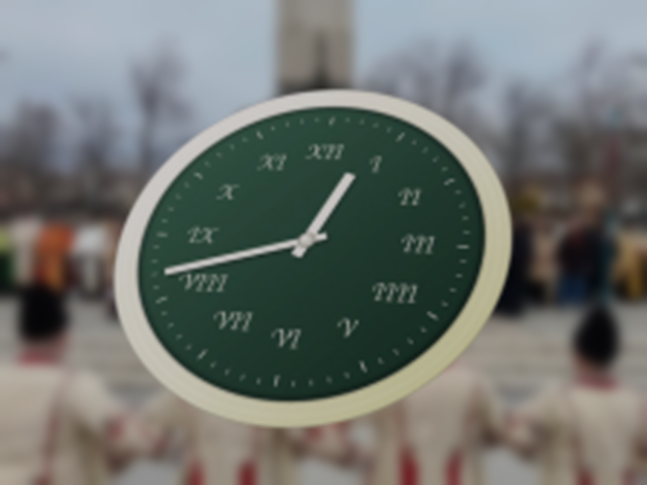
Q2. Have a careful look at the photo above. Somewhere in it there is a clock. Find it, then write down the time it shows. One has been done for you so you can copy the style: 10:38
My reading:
12:42
